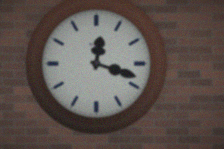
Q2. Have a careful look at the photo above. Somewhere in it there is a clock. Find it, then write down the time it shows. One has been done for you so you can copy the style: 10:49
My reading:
12:18
